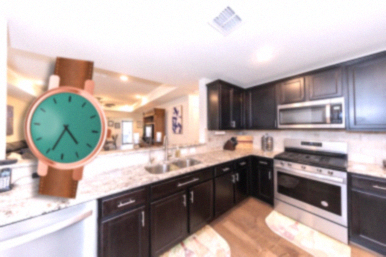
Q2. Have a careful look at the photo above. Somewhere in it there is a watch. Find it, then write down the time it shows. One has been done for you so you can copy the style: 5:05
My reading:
4:34
